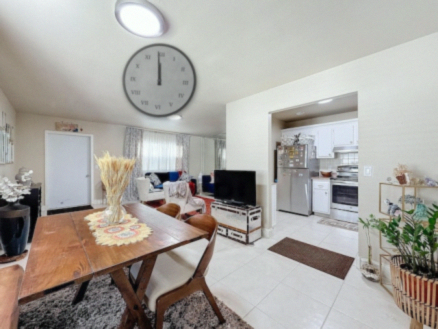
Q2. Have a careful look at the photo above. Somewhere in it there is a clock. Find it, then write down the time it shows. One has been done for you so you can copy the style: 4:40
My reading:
11:59
